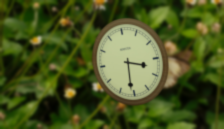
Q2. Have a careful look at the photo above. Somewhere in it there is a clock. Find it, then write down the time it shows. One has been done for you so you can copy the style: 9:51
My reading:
3:31
